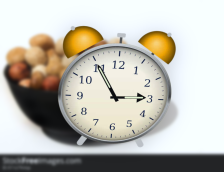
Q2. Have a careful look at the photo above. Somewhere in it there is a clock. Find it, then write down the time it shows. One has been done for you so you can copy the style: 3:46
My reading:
2:55
